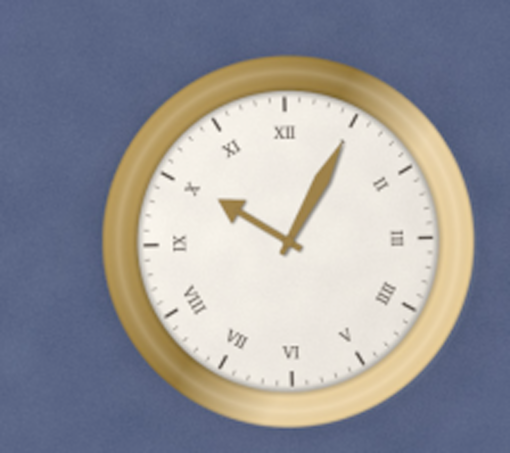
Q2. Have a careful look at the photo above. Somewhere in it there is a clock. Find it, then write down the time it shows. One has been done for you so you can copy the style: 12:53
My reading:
10:05
